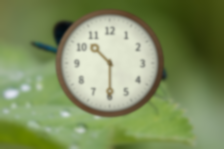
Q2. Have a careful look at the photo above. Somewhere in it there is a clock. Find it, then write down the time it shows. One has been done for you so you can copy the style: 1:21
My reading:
10:30
